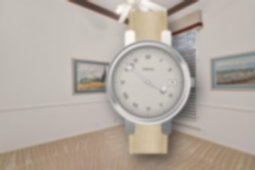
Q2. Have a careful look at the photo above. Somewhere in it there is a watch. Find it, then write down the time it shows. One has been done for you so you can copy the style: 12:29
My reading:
3:52
